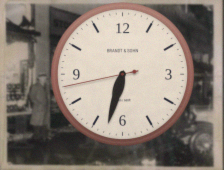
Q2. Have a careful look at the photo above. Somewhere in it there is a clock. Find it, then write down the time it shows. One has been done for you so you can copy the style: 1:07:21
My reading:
6:32:43
